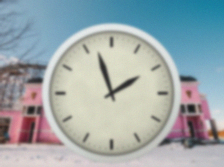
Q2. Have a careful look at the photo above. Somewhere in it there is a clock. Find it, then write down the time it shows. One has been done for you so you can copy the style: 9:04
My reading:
1:57
